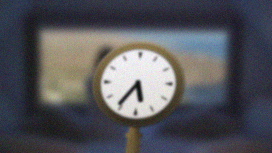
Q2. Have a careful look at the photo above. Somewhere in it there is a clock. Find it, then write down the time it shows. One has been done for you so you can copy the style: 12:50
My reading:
5:36
